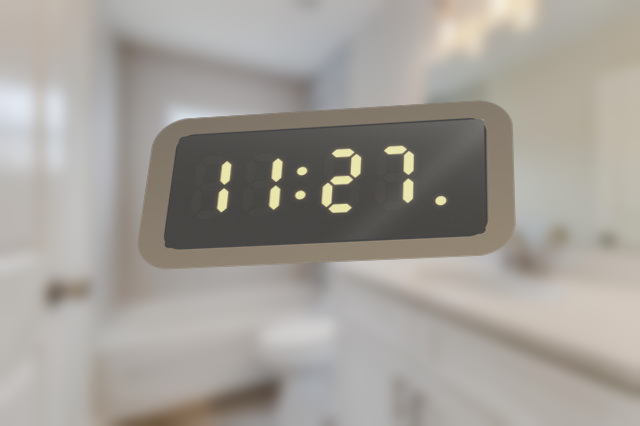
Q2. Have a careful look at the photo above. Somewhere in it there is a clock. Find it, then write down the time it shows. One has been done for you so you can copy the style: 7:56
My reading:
11:27
